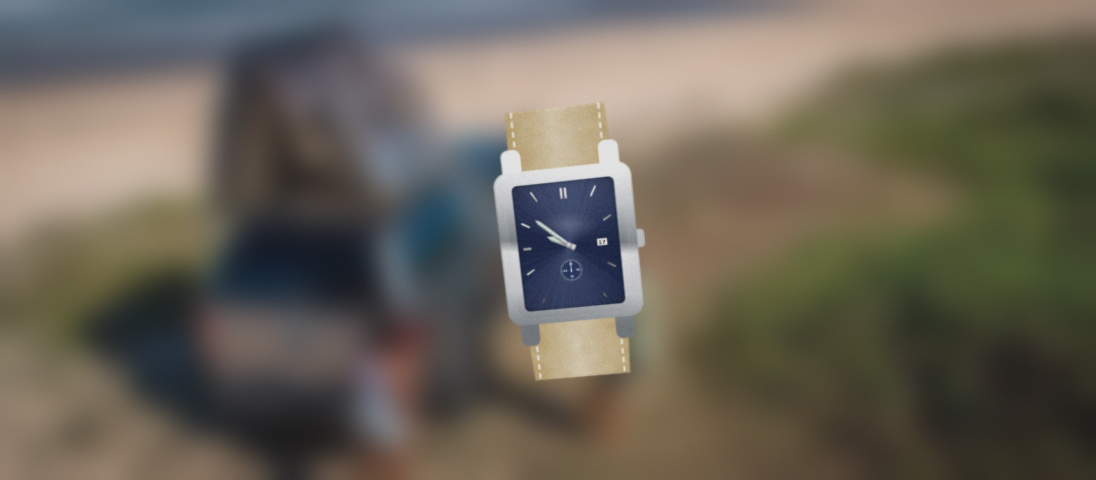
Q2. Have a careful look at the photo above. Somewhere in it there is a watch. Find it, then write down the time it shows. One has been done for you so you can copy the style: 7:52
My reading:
9:52
